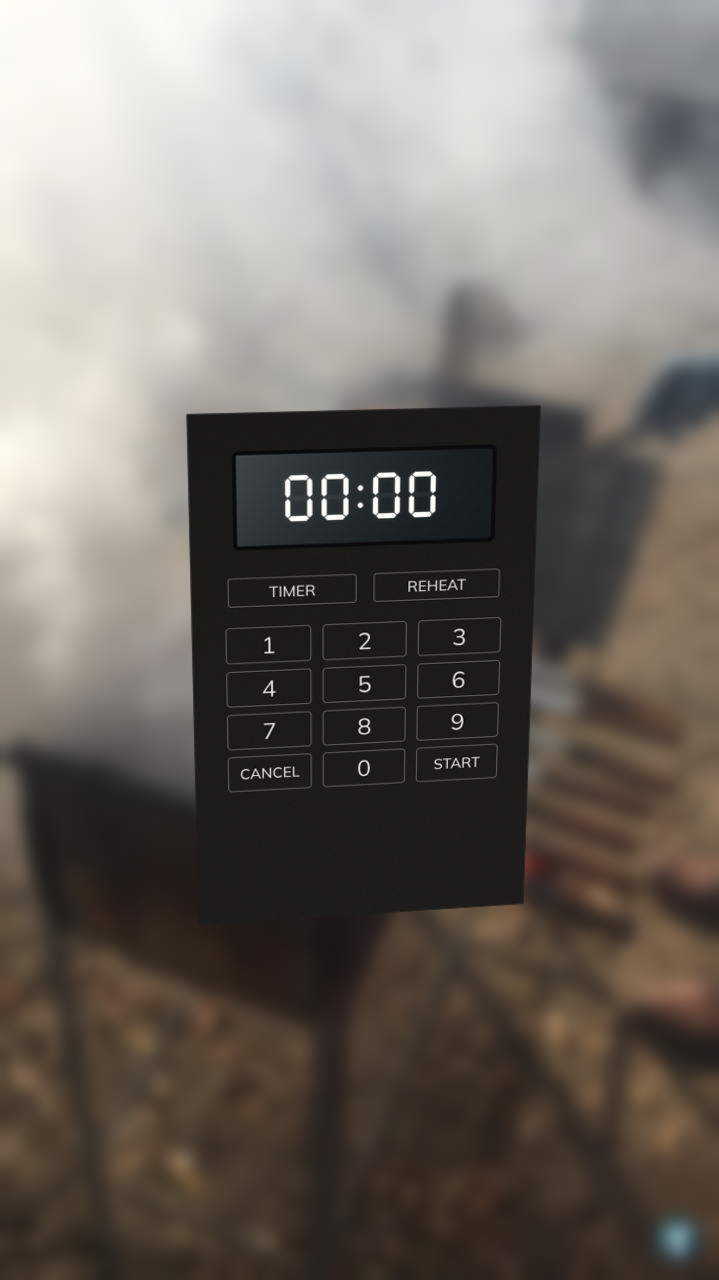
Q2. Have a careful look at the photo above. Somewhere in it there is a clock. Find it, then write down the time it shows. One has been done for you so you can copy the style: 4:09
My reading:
0:00
